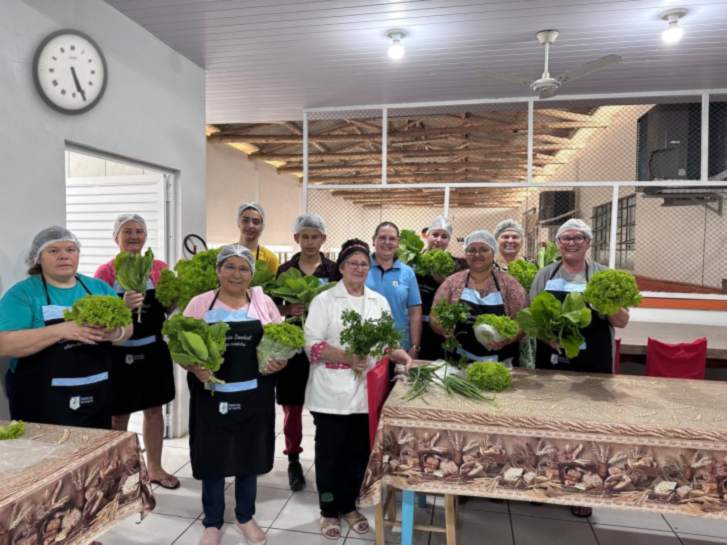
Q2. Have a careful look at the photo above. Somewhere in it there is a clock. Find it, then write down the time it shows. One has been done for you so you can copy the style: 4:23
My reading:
5:26
